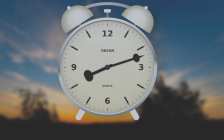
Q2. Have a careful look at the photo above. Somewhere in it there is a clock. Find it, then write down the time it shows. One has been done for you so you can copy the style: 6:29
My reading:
8:12
